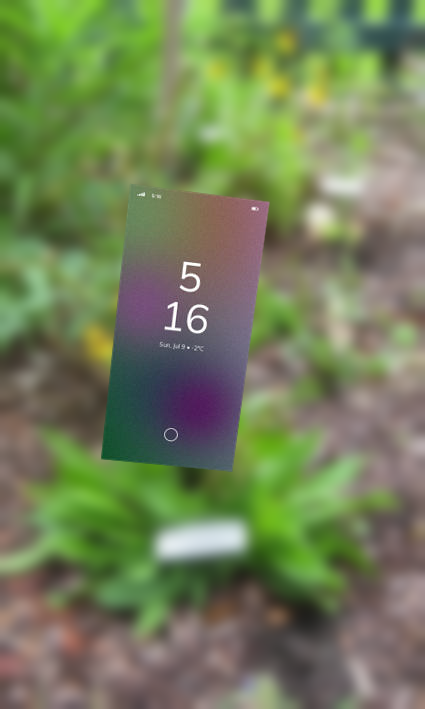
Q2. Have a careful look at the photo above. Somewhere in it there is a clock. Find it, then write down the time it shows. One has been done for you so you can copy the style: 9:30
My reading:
5:16
